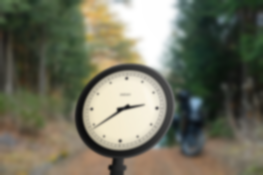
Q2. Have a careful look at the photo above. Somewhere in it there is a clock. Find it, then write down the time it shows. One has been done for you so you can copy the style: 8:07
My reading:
2:39
